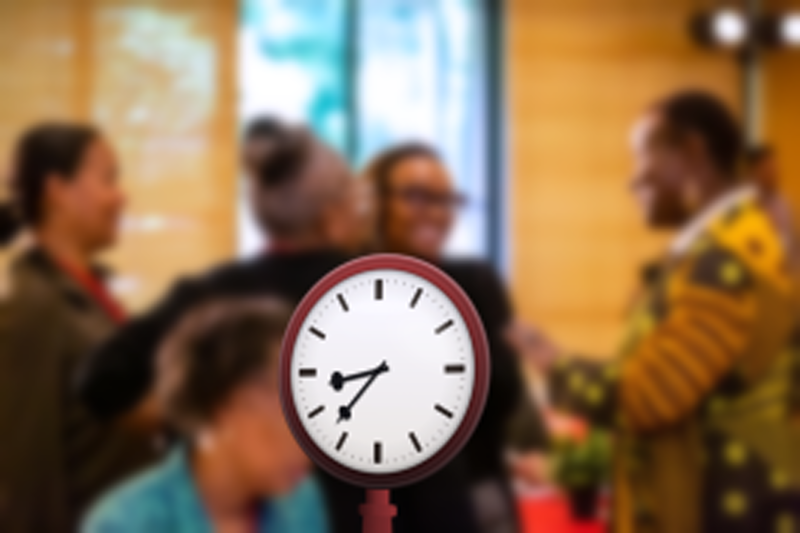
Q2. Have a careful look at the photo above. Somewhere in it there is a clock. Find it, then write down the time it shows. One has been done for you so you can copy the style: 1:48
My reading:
8:37
